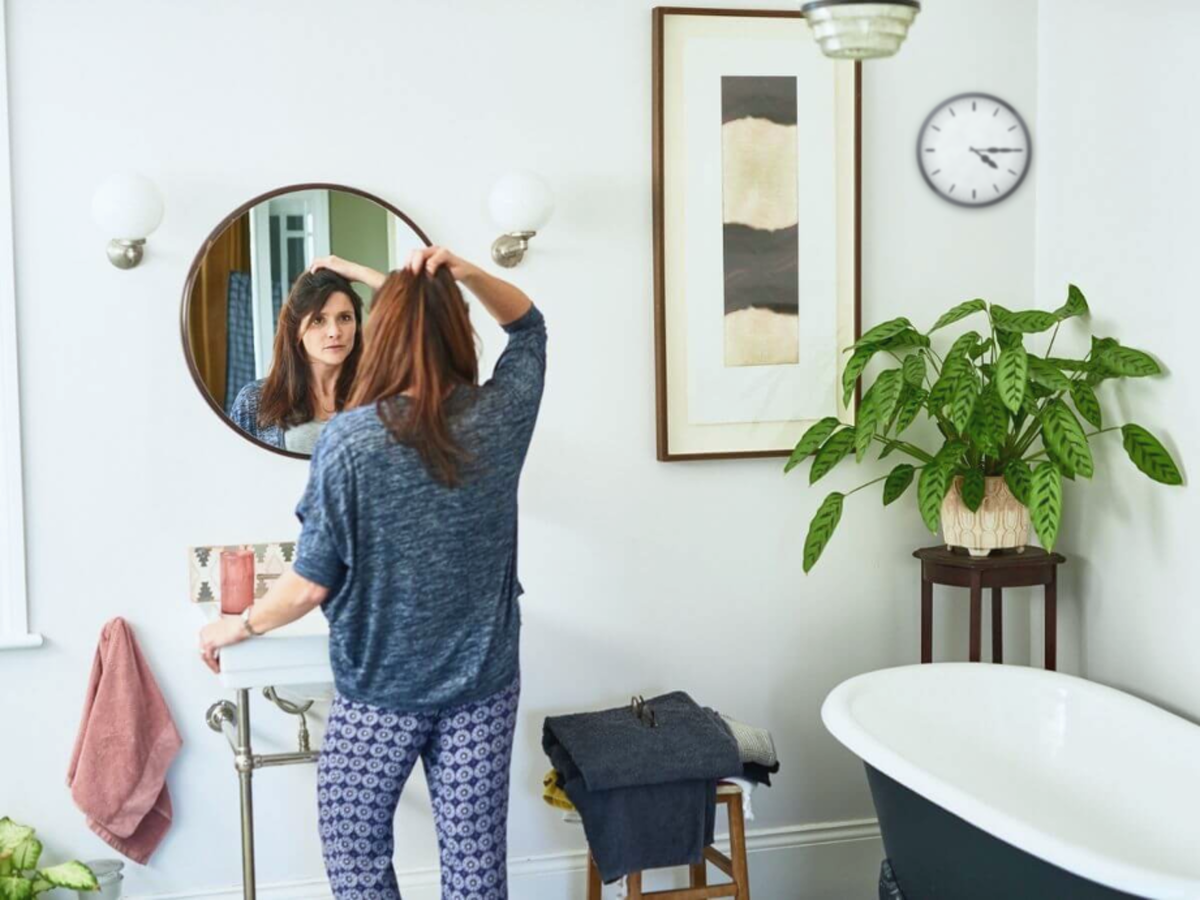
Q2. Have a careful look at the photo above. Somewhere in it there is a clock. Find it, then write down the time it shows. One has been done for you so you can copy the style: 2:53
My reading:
4:15
